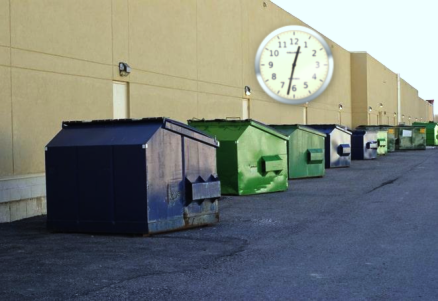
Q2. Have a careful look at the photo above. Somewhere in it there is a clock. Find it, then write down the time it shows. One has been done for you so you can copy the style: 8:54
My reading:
12:32
